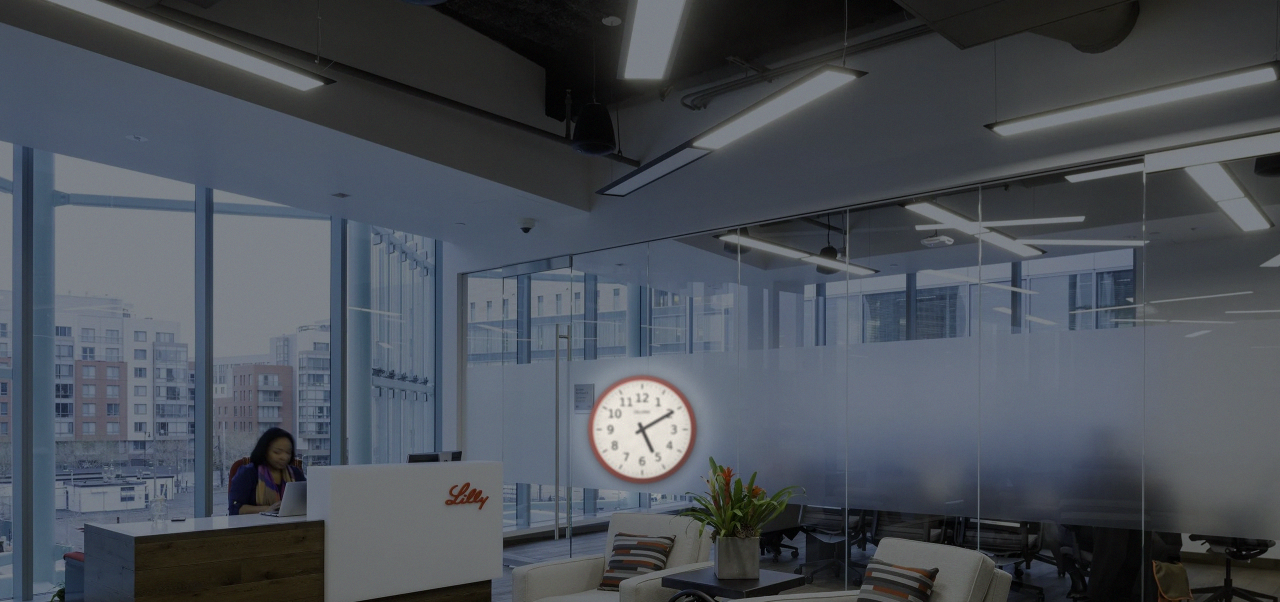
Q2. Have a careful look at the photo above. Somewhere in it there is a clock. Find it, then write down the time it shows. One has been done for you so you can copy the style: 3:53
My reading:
5:10
